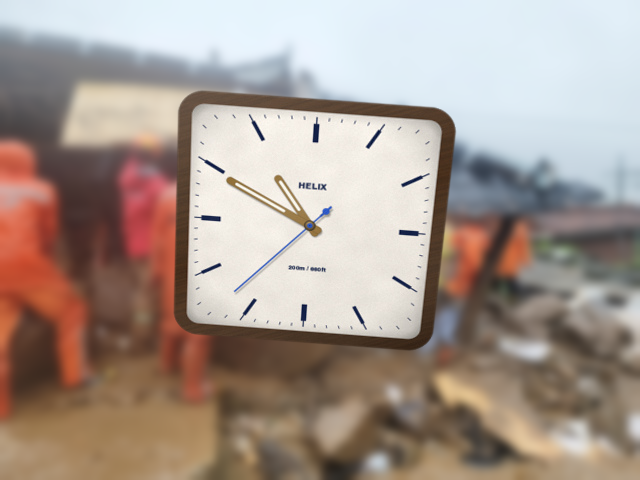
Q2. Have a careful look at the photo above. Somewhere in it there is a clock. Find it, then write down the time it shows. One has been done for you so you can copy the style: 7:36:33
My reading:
10:49:37
